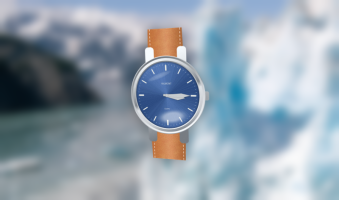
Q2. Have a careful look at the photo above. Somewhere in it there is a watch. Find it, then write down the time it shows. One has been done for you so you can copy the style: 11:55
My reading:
3:15
